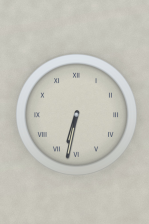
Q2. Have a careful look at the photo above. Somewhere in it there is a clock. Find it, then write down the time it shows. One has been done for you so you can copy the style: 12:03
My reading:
6:32
